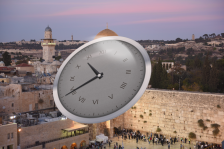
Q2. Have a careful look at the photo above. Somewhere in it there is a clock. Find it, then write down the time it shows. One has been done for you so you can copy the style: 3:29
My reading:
10:40
